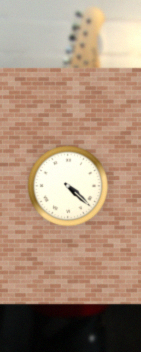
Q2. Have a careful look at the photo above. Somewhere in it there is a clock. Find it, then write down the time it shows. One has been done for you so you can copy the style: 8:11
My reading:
4:22
